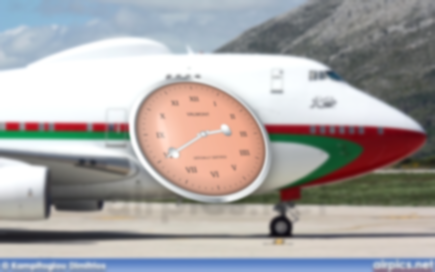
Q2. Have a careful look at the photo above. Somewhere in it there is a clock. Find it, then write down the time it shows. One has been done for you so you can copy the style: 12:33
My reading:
2:40
